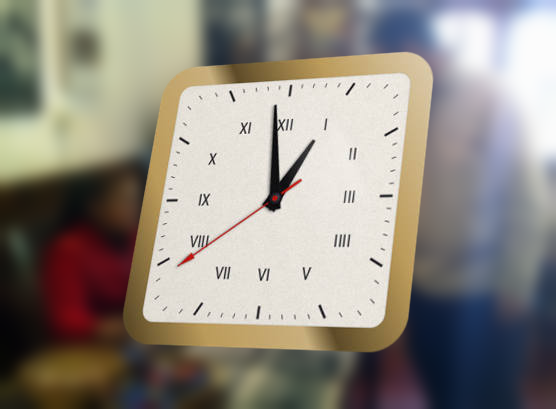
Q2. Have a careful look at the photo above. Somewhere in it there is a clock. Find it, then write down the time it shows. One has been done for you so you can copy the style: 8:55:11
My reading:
12:58:39
